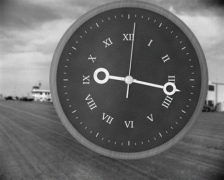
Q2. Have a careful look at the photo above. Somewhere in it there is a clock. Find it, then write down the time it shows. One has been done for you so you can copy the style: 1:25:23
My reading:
9:17:01
